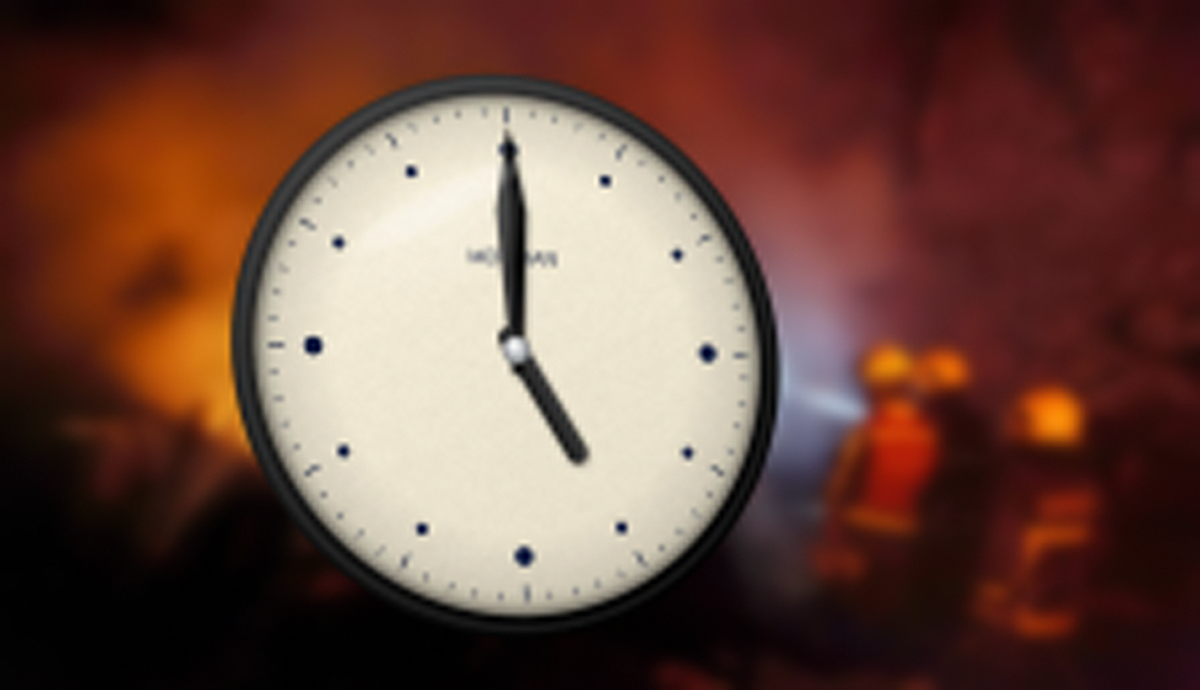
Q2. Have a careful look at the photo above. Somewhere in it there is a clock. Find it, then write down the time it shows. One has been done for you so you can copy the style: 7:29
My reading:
5:00
